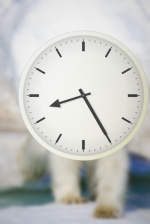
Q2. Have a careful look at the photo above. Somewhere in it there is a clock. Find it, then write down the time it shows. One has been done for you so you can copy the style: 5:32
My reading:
8:25
